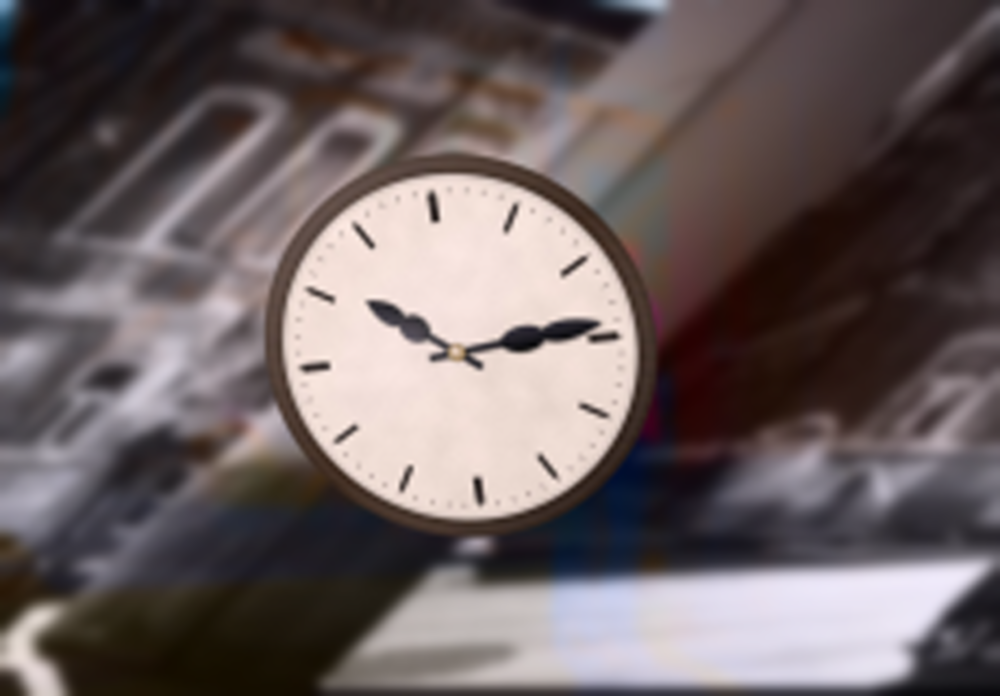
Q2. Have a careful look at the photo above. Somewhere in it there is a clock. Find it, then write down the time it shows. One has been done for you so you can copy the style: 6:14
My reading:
10:14
